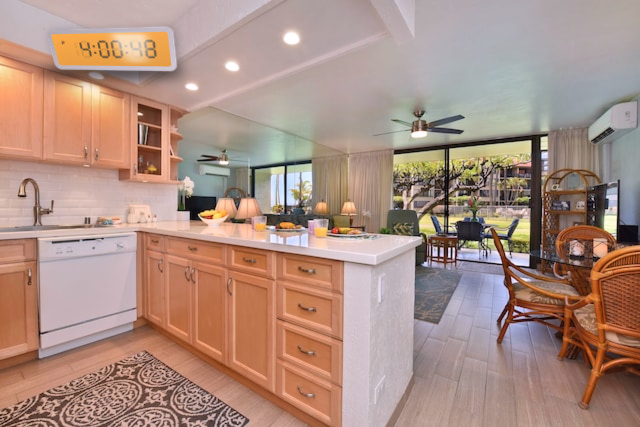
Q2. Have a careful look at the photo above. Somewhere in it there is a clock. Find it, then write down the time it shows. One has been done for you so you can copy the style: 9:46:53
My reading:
4:00:48
